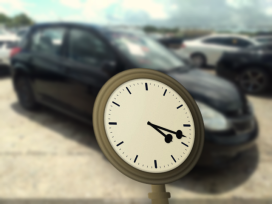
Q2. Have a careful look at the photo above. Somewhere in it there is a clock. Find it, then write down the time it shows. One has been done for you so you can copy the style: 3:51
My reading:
4:18
